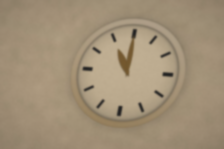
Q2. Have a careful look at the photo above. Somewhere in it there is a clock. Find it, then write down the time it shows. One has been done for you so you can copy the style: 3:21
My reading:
11:00
